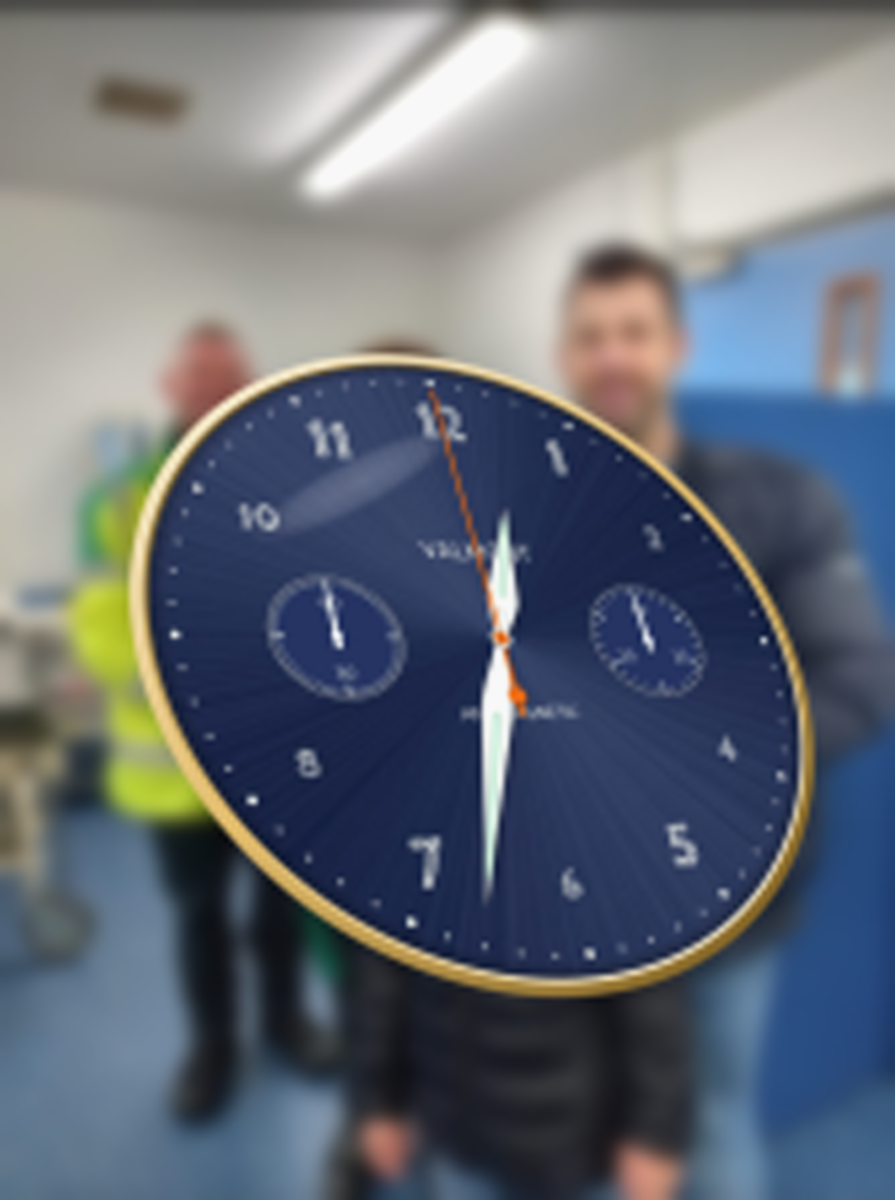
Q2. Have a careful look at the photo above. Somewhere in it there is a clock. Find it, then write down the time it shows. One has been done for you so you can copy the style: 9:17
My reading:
12:33
